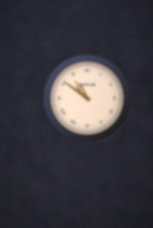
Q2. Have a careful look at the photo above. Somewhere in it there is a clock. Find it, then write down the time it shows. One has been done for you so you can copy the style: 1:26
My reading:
10:51
